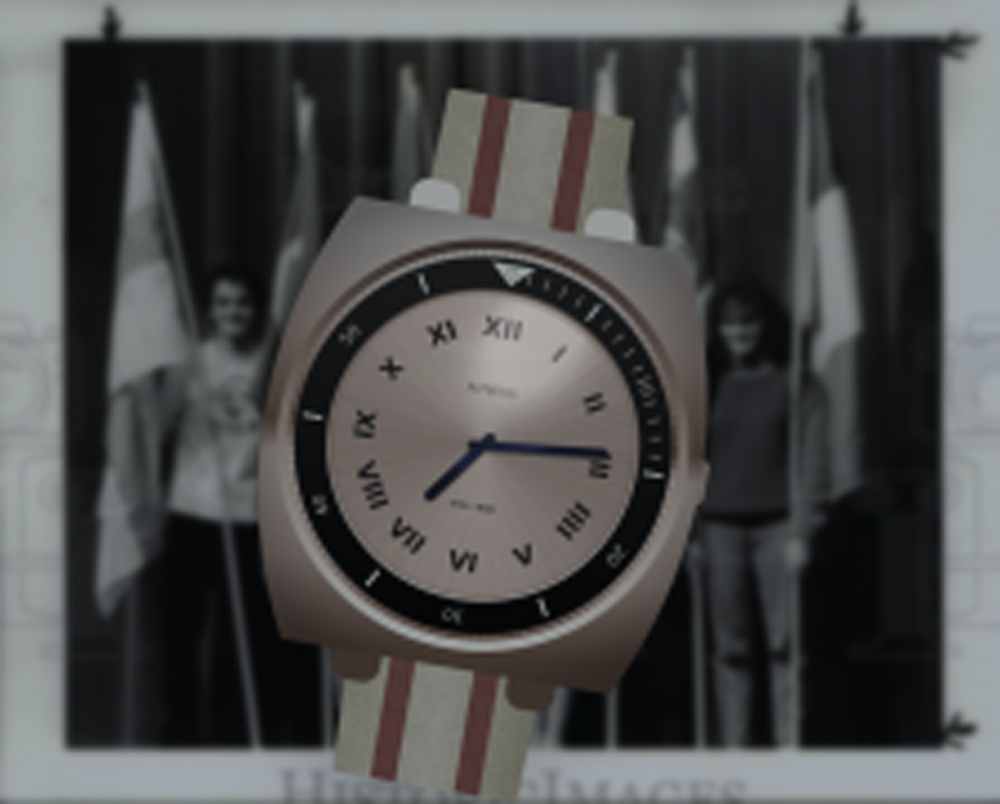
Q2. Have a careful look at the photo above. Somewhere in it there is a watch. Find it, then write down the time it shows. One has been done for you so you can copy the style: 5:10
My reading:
7:14
